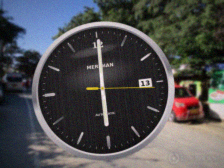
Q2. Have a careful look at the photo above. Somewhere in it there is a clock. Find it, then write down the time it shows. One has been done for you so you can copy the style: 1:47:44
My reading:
6:00:16
